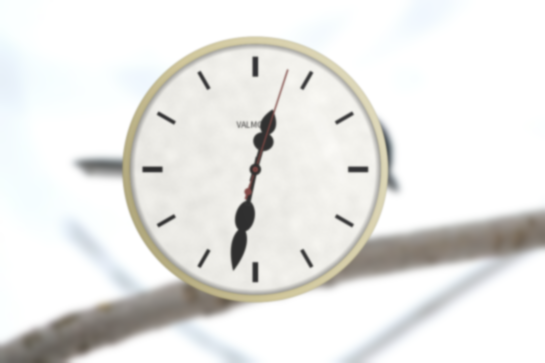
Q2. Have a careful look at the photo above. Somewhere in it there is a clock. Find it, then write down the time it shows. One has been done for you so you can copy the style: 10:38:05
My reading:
12:32:03
